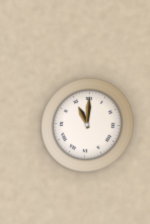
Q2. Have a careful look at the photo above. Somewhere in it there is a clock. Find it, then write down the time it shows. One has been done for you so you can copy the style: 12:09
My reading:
11:00
